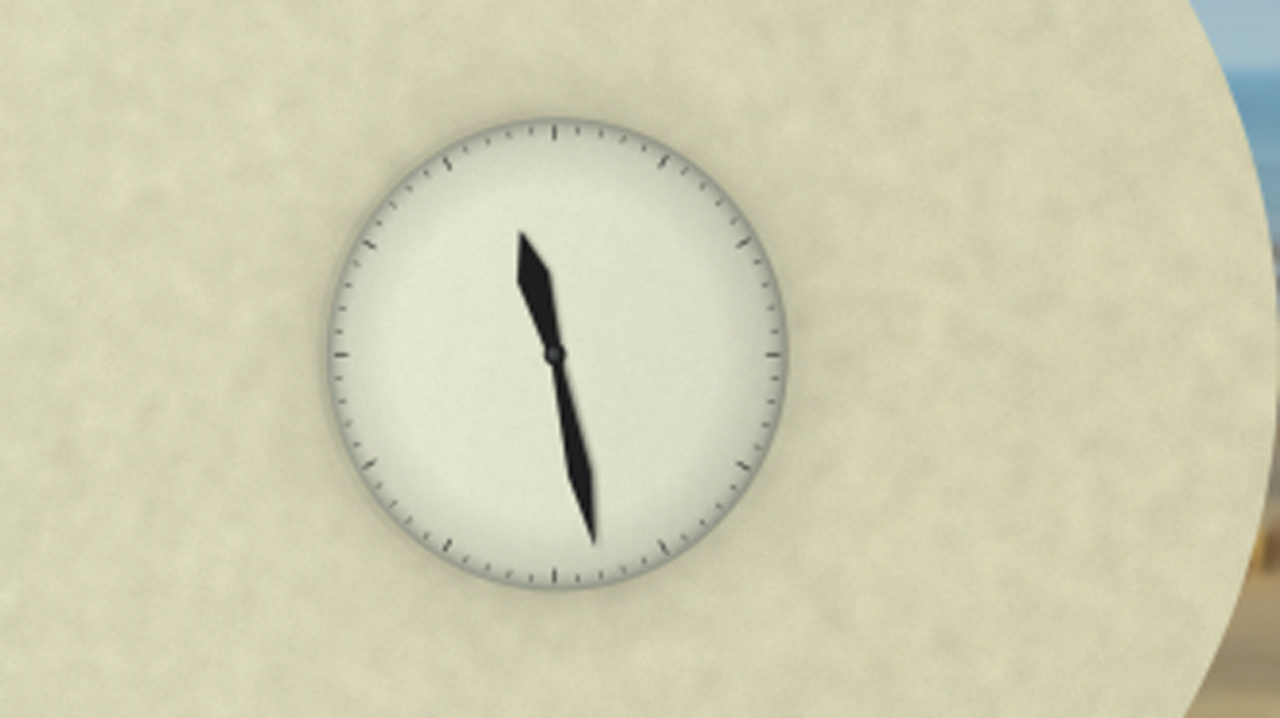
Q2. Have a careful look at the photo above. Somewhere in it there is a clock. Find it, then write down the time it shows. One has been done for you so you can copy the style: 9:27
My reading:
11:28
